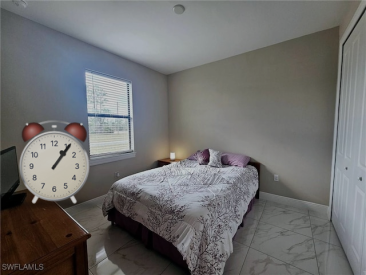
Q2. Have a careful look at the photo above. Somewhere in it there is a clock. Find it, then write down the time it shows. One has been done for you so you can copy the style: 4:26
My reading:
1:06
